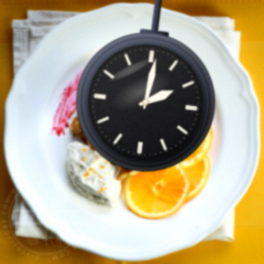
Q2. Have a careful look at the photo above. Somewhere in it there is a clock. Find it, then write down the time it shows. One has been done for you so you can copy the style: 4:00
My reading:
2:01
